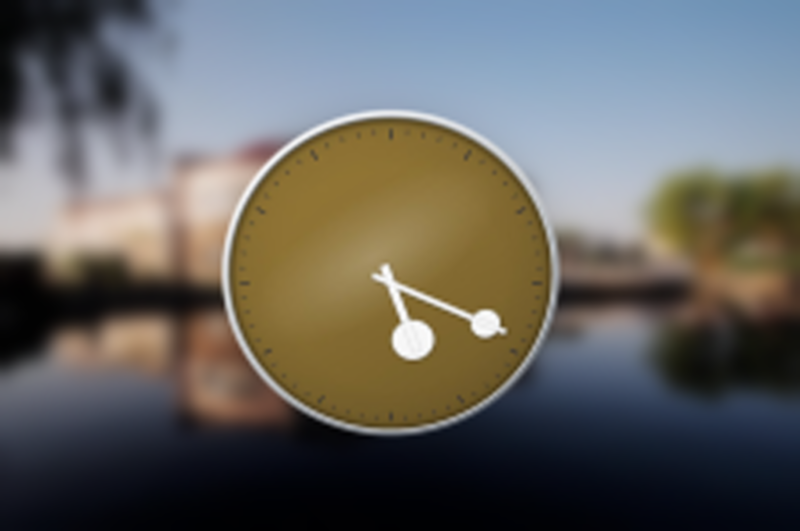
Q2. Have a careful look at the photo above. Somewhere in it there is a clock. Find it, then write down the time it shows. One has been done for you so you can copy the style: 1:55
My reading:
5:19
